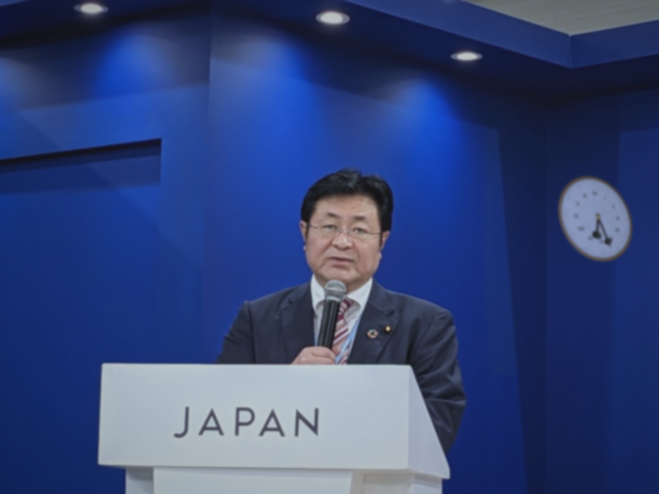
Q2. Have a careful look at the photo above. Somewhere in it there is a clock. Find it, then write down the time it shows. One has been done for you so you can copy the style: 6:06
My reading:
6:27
